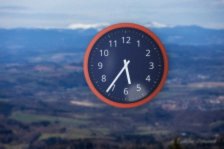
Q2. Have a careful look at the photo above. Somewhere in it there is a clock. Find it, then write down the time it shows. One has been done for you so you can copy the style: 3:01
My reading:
5:36
